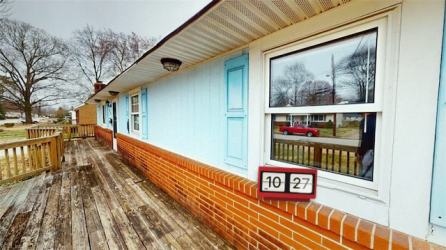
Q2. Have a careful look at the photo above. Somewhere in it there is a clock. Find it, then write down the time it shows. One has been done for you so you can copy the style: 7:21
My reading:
10:27
